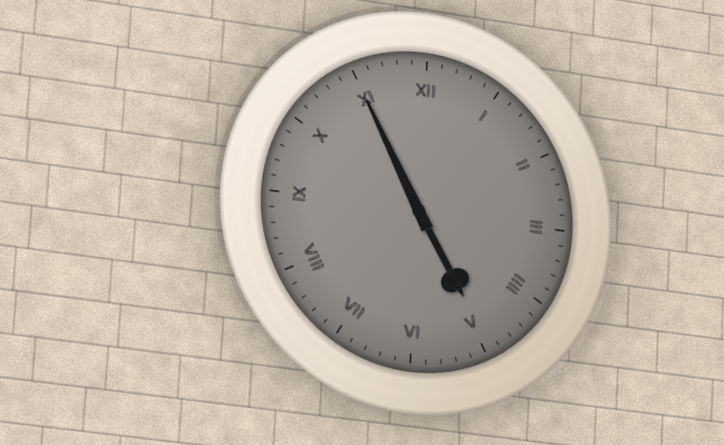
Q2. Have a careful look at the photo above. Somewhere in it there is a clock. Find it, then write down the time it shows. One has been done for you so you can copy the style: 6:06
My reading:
4:55
